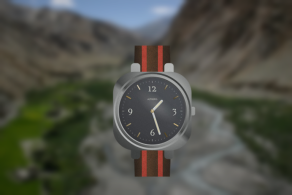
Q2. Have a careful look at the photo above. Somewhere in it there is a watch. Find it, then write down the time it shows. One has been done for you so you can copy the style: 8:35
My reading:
1:27
